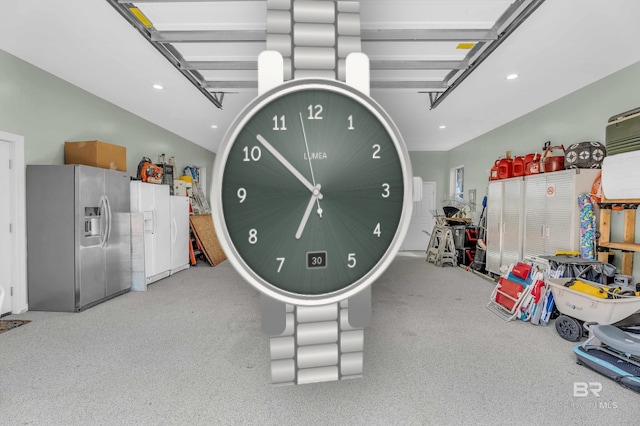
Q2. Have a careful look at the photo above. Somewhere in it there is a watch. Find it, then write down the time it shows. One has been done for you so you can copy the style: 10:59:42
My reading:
6:51:58
